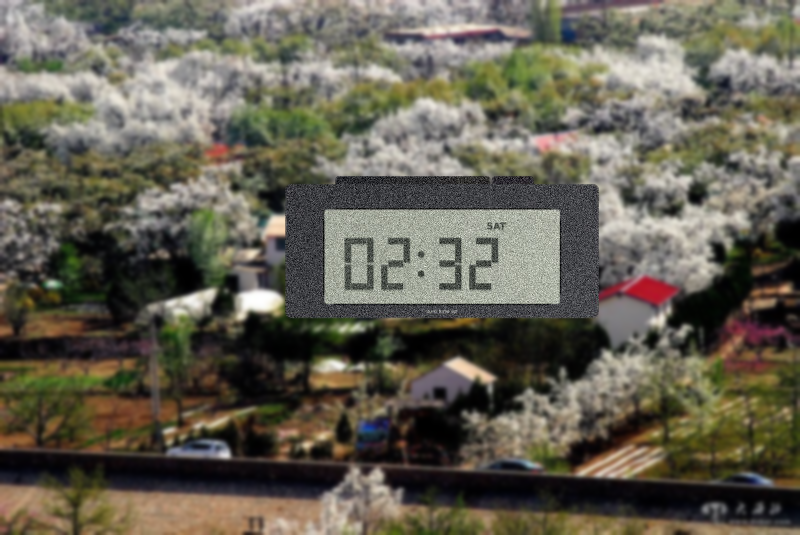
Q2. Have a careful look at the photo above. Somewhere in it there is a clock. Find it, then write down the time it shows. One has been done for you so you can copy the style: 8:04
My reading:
2:32
